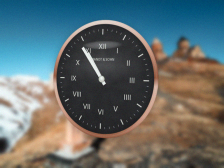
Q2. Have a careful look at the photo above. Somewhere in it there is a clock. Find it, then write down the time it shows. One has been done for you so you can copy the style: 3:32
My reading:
10:54
